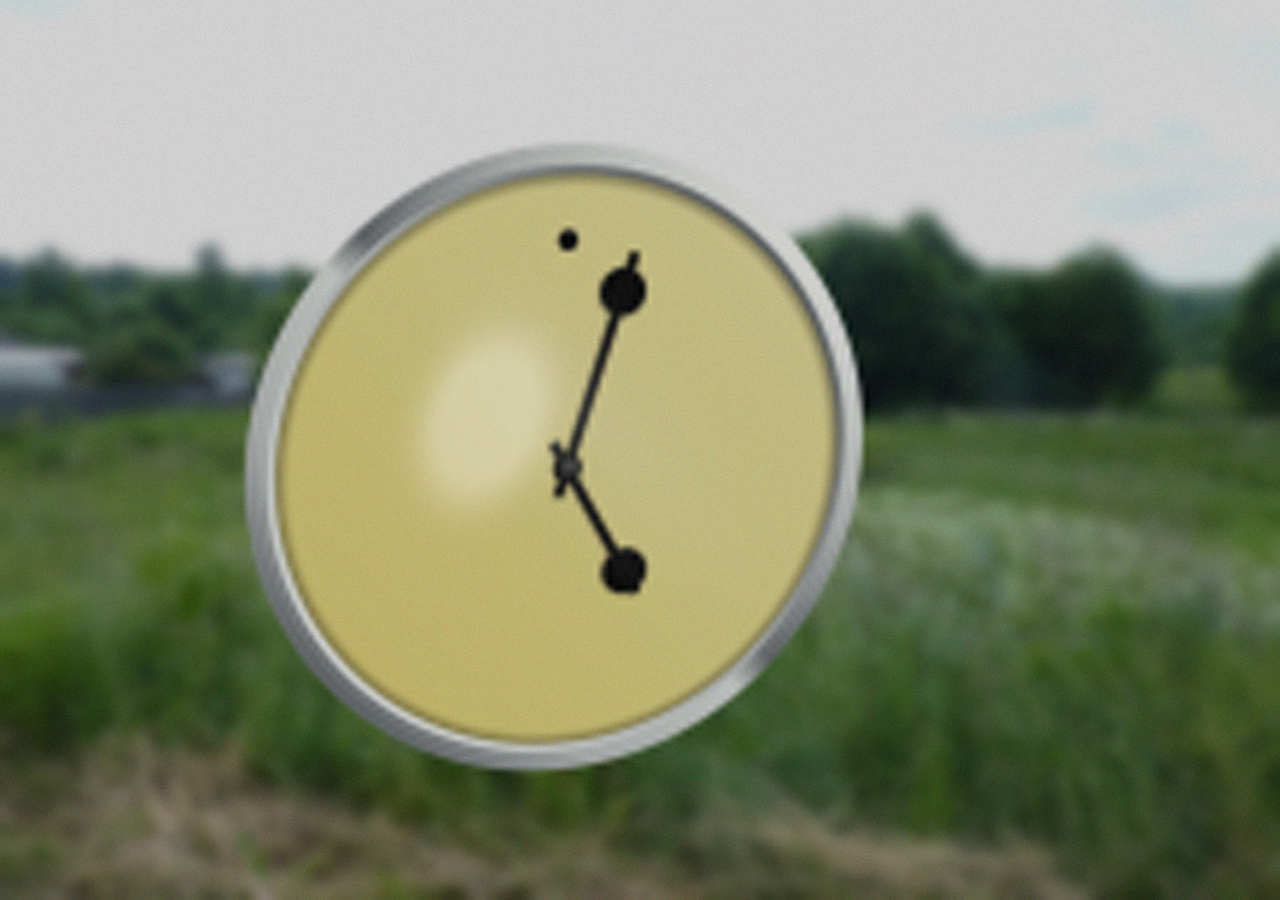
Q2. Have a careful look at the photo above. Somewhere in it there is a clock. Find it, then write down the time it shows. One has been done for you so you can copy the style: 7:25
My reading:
5:03
